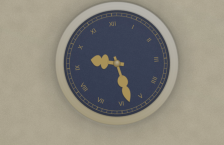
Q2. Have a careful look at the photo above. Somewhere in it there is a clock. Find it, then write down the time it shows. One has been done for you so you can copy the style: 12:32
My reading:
9:28
